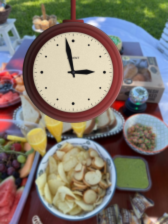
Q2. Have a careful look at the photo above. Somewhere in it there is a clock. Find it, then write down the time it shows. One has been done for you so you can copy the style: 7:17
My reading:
2:58
